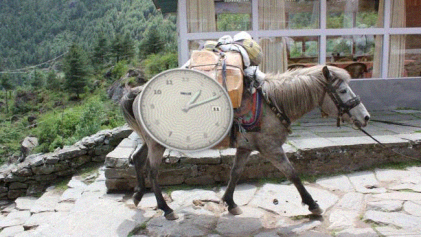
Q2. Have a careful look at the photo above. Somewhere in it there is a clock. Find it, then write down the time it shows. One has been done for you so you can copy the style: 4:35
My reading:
1:11
